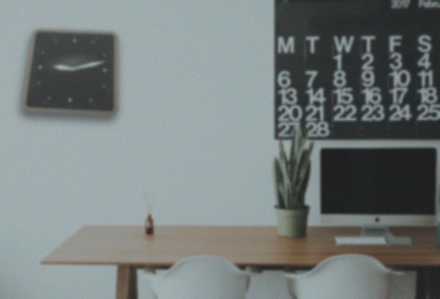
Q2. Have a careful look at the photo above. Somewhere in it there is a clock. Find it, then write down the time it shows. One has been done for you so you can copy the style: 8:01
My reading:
9:12
